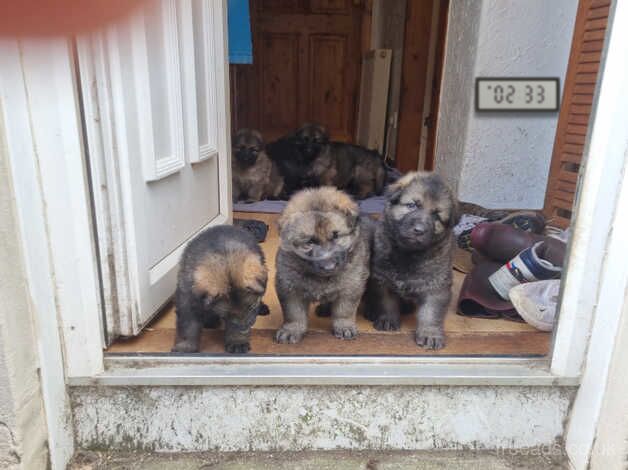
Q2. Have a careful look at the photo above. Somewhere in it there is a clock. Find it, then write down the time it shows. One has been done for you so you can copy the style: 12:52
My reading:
2:33
